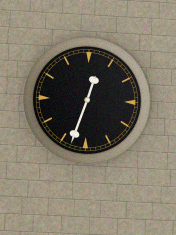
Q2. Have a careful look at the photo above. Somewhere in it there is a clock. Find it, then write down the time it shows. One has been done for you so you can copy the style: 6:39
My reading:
12:33
